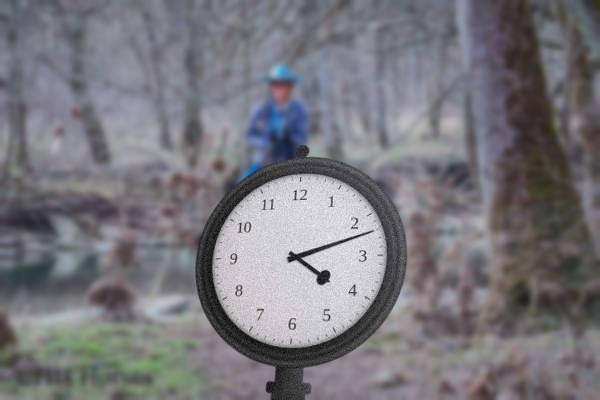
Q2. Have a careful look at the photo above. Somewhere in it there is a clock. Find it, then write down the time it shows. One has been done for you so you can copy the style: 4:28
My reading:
4:12
